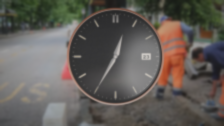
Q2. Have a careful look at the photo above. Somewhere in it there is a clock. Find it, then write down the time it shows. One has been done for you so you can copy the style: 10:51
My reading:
12:35
